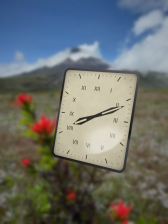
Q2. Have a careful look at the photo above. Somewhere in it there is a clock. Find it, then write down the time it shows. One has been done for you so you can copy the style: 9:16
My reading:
8:11
